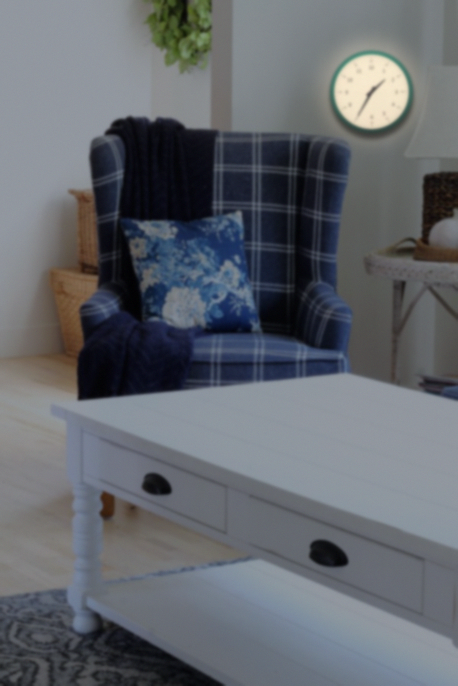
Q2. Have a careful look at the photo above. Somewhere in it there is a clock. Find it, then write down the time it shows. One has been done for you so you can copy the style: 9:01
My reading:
1:35
